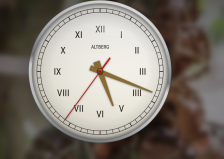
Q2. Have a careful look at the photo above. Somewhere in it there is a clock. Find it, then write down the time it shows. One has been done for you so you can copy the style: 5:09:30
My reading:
5:18:36
